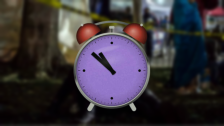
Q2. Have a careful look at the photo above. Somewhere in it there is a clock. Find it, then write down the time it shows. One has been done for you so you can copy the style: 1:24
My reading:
10:52
